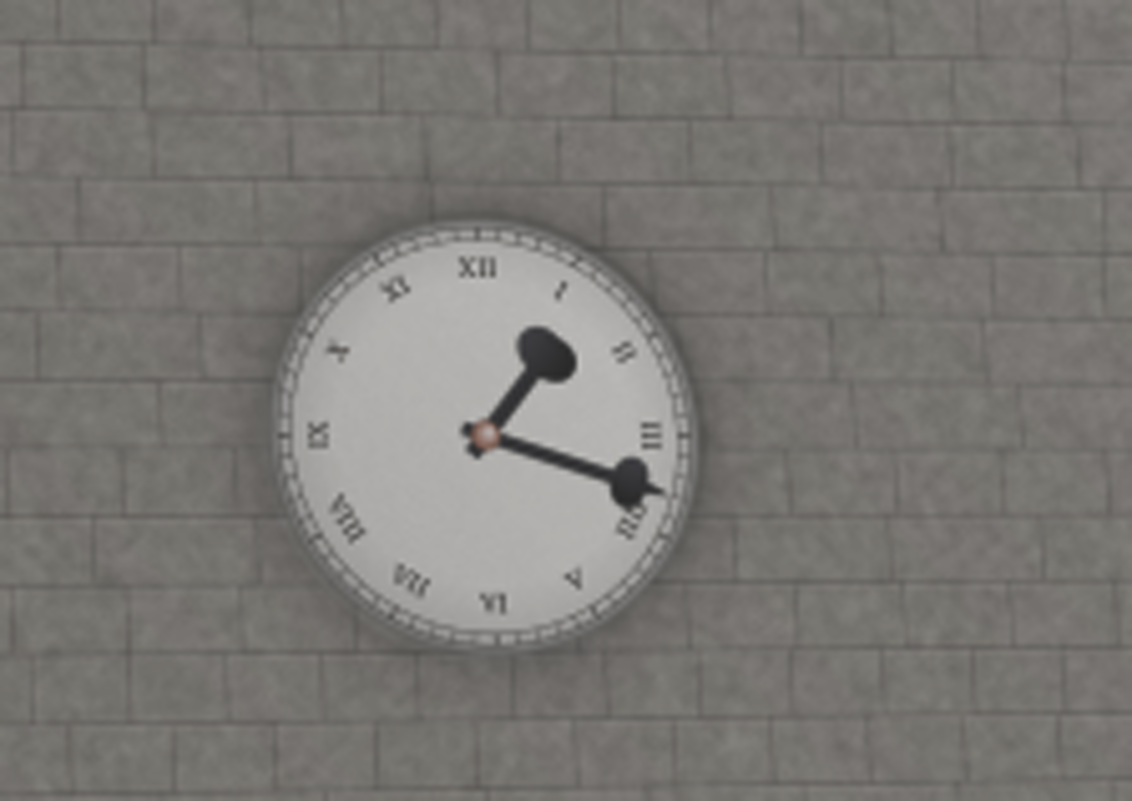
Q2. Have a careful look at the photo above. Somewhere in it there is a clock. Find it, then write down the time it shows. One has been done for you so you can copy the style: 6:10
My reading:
1:18
